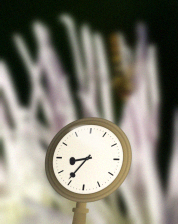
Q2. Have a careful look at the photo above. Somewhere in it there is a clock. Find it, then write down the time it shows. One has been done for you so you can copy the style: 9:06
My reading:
8:36
